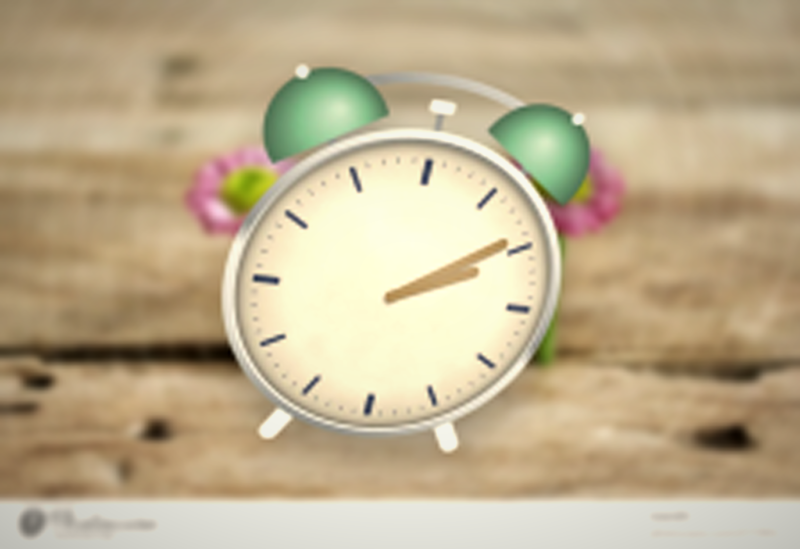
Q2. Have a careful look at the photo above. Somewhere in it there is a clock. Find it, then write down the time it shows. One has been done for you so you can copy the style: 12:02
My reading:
2:09
